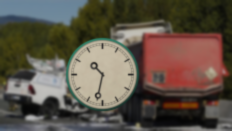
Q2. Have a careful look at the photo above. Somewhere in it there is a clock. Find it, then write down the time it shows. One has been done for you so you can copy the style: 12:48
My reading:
10:32
